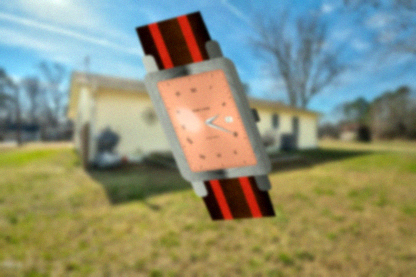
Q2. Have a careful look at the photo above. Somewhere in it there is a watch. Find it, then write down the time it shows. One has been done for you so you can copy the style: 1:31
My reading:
2:20
